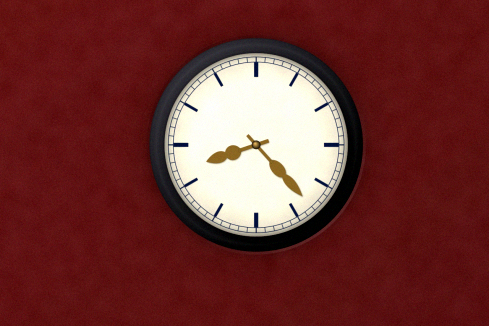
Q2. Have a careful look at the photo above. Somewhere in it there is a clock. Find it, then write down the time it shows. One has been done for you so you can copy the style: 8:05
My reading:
8:23
